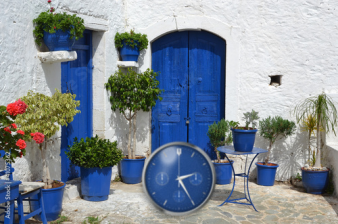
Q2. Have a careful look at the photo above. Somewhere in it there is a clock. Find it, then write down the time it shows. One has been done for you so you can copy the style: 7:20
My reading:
2:25
